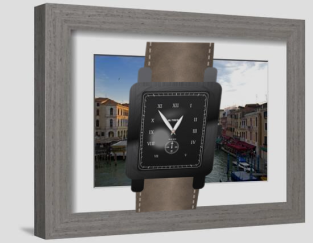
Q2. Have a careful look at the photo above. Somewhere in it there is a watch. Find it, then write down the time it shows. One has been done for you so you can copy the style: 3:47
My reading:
12:54
